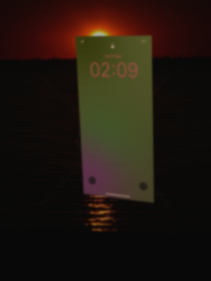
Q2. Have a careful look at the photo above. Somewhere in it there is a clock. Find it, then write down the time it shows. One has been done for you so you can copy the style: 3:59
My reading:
2:09
